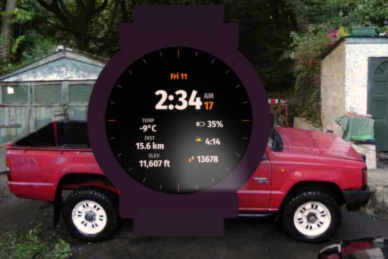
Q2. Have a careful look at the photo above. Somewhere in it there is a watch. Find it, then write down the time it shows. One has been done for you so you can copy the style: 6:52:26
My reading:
2:34:17
